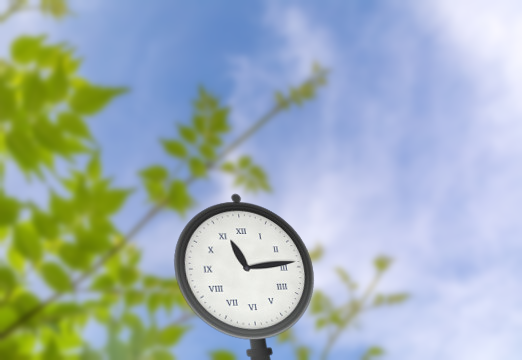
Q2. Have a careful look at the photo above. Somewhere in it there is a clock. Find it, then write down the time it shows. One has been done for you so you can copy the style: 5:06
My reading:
11:14
